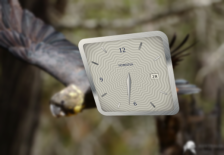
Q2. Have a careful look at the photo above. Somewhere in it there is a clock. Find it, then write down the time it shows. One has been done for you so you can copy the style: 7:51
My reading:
6:32
